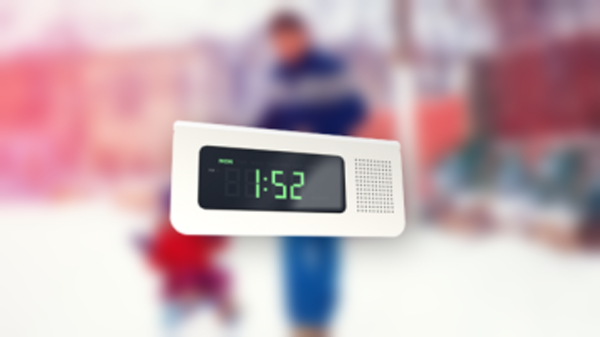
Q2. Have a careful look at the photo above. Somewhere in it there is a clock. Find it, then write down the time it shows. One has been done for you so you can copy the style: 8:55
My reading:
1:52
